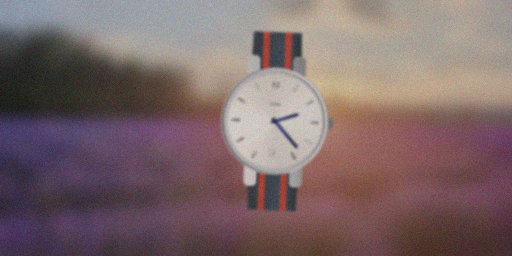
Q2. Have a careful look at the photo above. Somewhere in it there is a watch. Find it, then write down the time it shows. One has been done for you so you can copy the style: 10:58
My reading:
2:23
